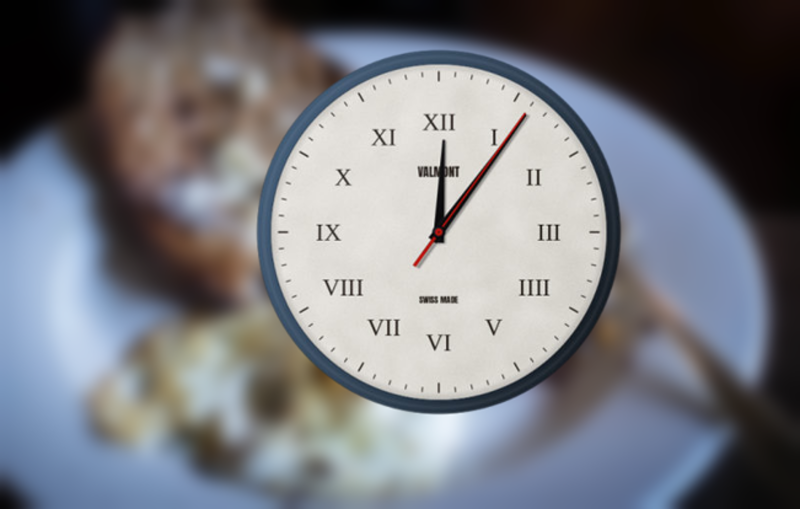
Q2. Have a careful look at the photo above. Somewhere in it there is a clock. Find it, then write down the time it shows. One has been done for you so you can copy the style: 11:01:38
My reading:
12:06:06
